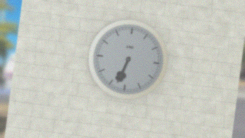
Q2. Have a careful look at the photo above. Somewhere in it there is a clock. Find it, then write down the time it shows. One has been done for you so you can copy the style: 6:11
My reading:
6:33
